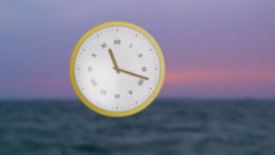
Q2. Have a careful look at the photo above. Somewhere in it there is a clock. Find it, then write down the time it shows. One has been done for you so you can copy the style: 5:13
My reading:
11:18
